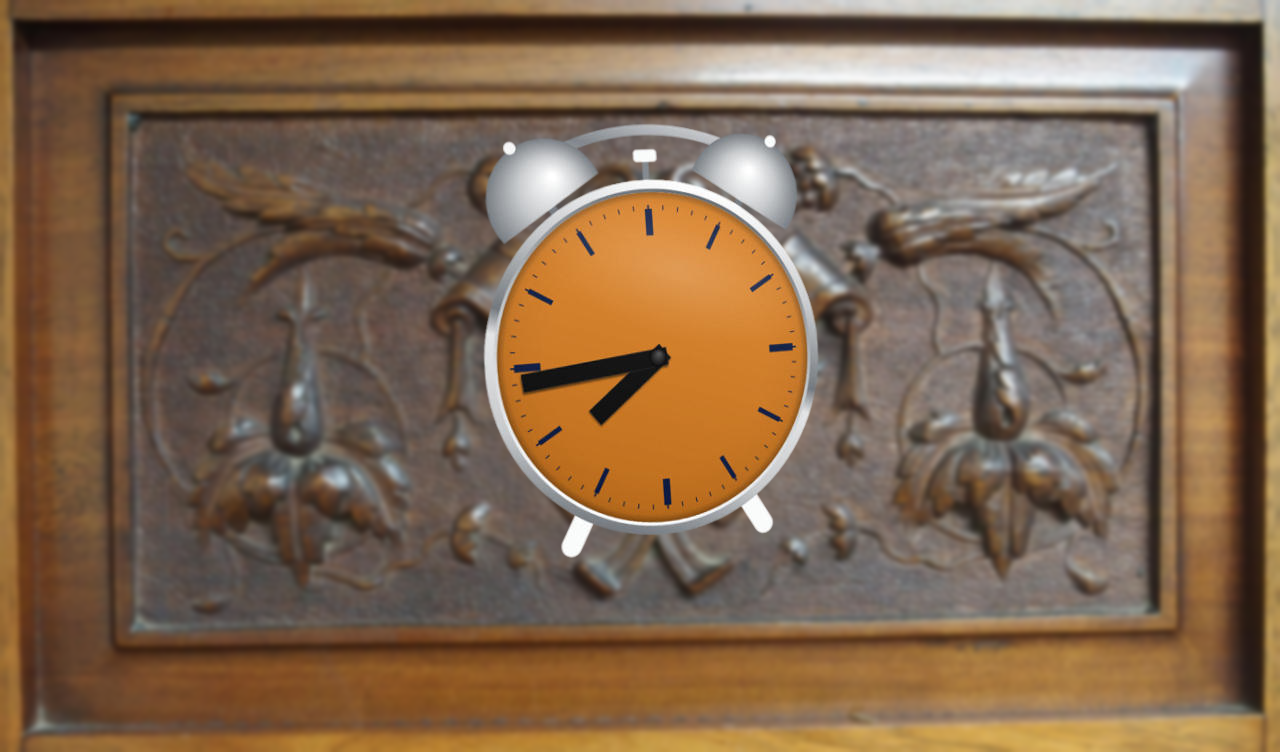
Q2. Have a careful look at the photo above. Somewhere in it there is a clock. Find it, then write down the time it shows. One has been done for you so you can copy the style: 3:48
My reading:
7:44
